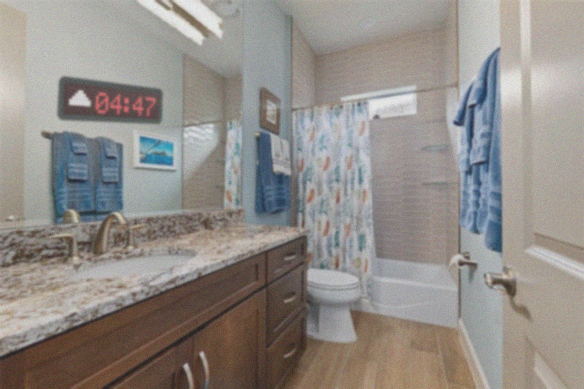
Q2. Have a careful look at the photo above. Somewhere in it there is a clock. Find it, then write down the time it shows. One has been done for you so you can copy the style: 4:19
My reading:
4:47
